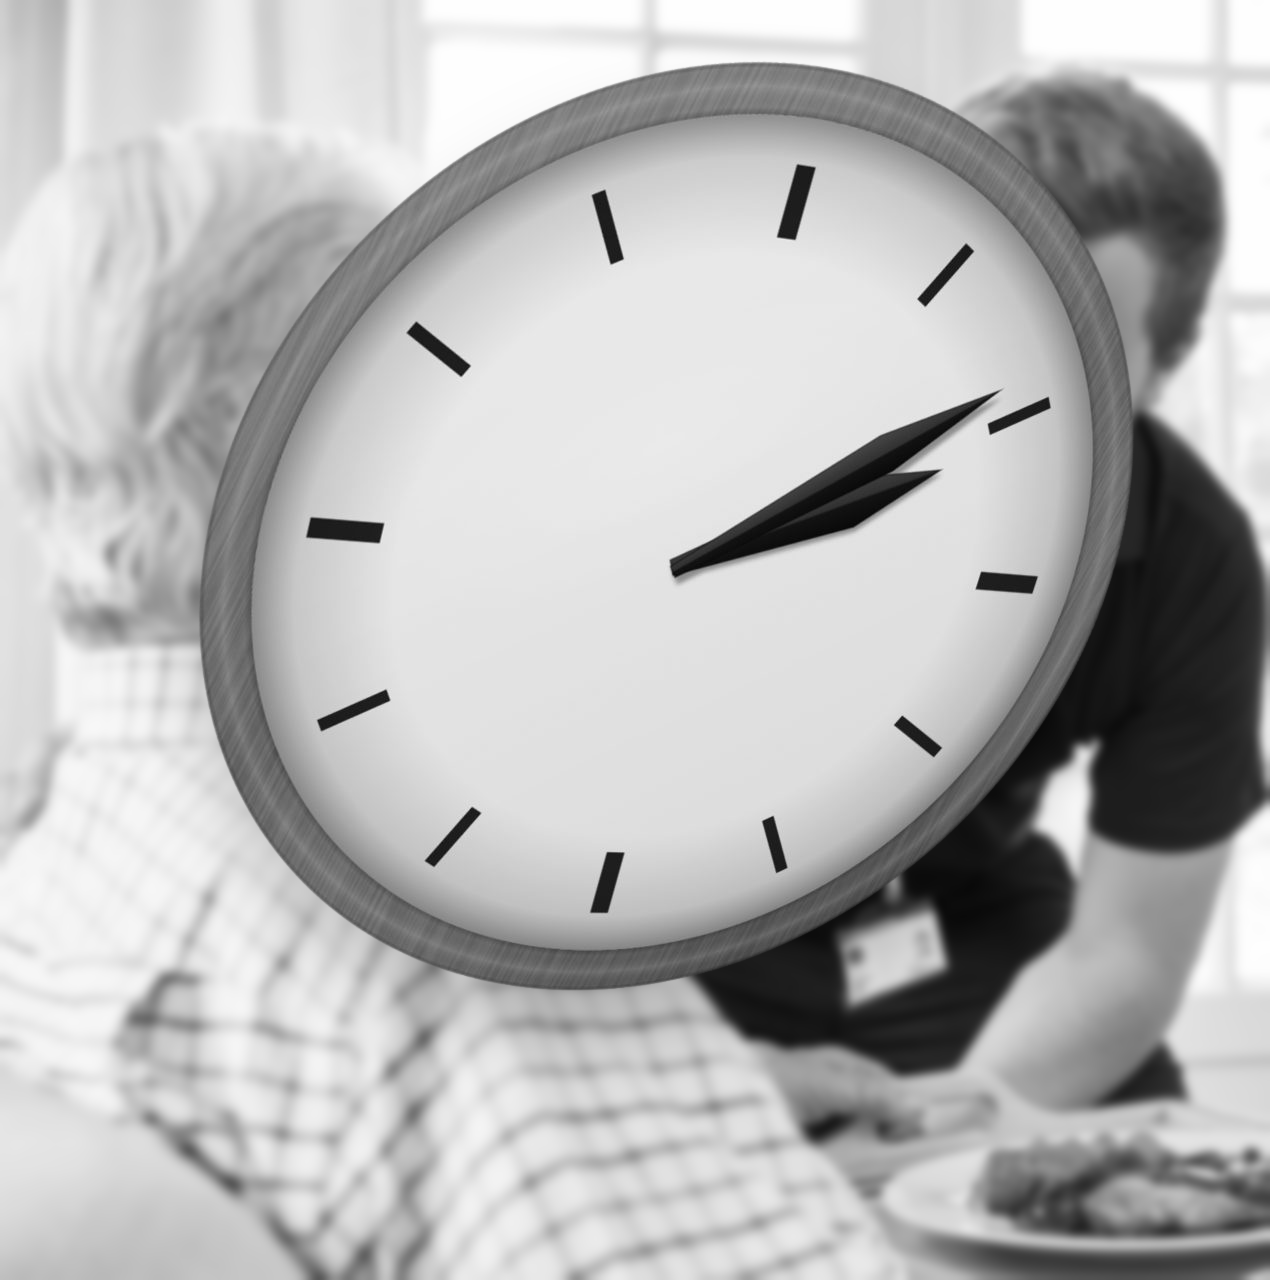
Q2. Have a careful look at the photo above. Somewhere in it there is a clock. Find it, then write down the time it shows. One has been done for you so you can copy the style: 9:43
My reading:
2:09
